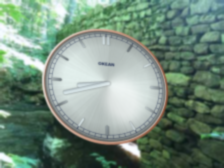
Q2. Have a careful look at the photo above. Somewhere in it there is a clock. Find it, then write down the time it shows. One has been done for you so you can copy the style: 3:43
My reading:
8:42
